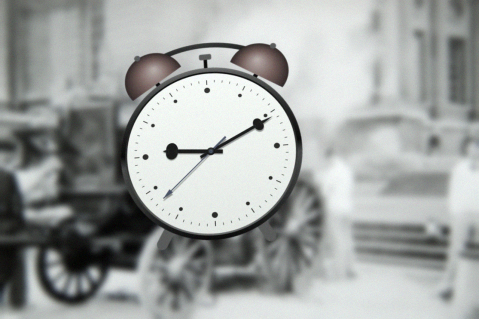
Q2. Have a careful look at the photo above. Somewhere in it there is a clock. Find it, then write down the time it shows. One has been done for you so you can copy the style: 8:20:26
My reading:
9:10:38
